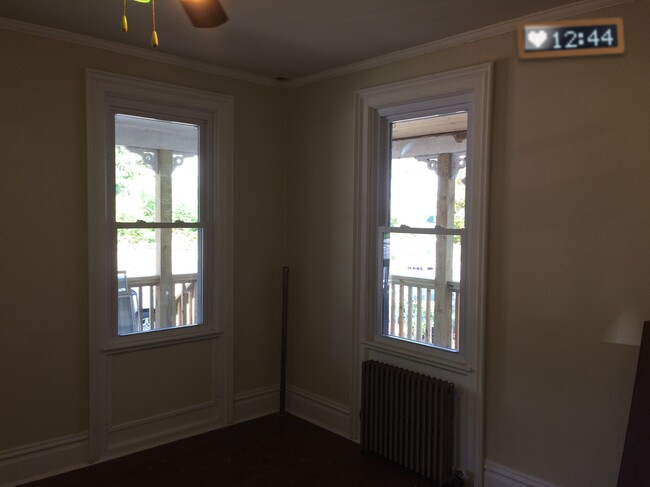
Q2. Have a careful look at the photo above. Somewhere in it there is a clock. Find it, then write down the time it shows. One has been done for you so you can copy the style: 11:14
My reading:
12:44
